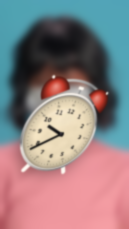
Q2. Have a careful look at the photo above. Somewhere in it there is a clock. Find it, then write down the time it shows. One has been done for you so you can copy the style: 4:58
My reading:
9:39
